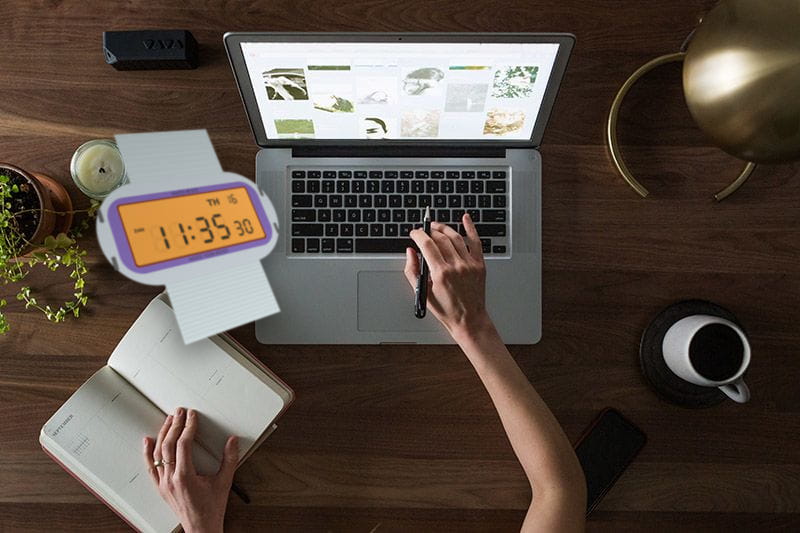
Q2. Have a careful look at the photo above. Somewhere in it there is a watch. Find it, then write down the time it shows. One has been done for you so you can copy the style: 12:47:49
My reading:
11:35:30
